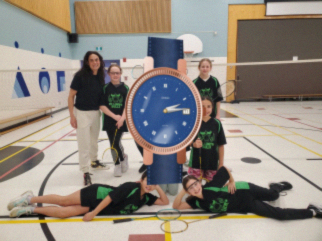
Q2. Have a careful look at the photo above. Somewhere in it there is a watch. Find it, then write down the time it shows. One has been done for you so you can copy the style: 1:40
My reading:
2:14
